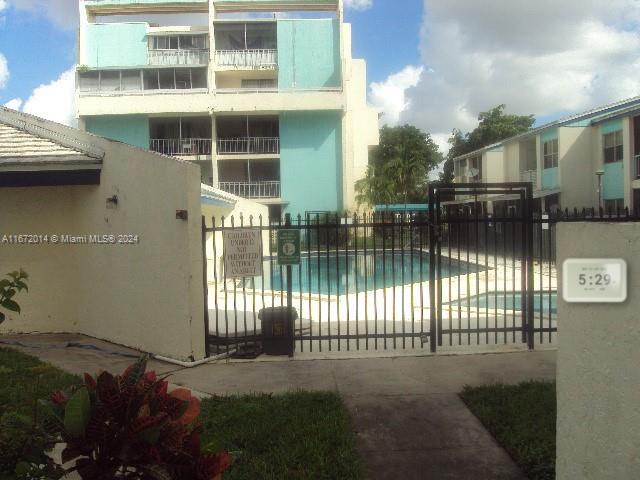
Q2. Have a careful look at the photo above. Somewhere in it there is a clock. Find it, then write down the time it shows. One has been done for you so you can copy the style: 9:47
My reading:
5:29
